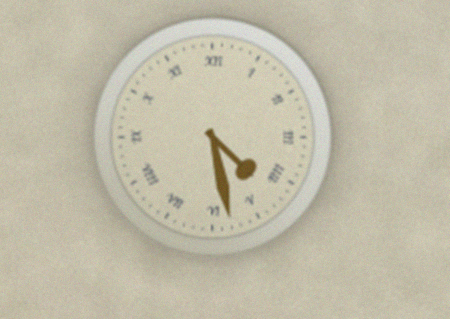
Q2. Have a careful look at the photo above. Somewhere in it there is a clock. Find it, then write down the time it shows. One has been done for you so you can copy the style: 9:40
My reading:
4:28
